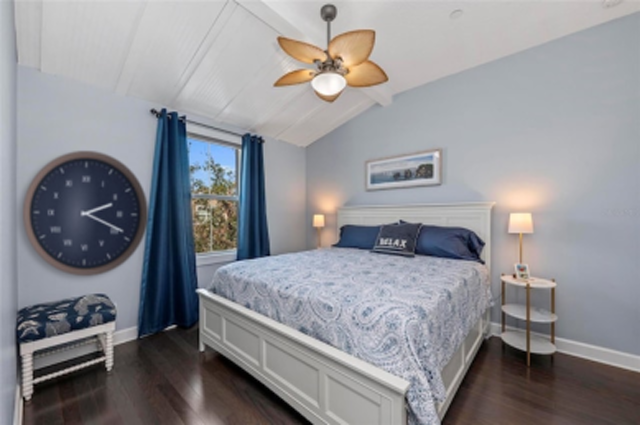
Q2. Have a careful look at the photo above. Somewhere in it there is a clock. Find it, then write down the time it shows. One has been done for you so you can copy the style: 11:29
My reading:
2:19
